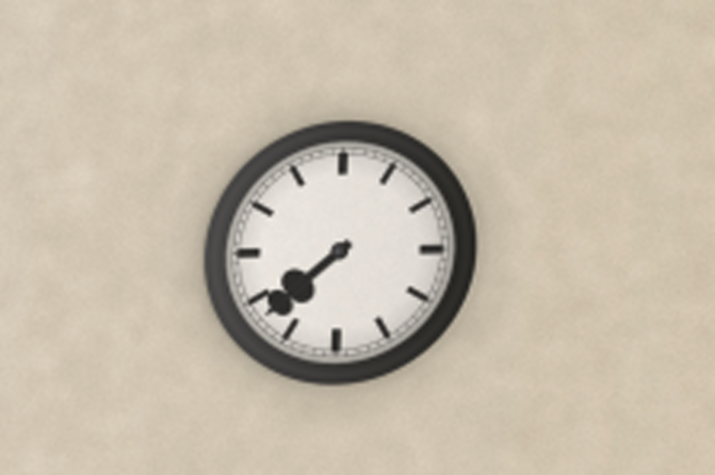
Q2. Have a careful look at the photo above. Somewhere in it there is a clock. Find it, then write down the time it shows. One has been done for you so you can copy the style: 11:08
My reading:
7:38
